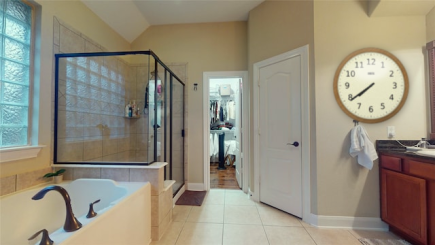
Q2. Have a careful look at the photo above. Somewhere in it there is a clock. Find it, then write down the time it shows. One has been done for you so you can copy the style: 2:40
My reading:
7:39
